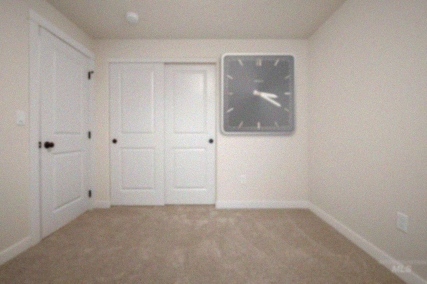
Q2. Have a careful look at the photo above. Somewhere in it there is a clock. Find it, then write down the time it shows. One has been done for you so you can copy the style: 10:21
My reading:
3:20
